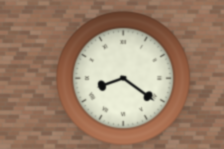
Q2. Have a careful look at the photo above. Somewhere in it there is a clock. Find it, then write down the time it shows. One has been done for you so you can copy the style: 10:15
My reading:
8:21
